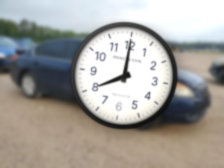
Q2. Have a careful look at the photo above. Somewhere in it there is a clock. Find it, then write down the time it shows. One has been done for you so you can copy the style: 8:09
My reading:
8:00
